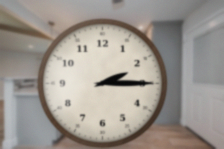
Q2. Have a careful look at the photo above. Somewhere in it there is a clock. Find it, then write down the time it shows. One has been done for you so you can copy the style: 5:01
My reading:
2:15
